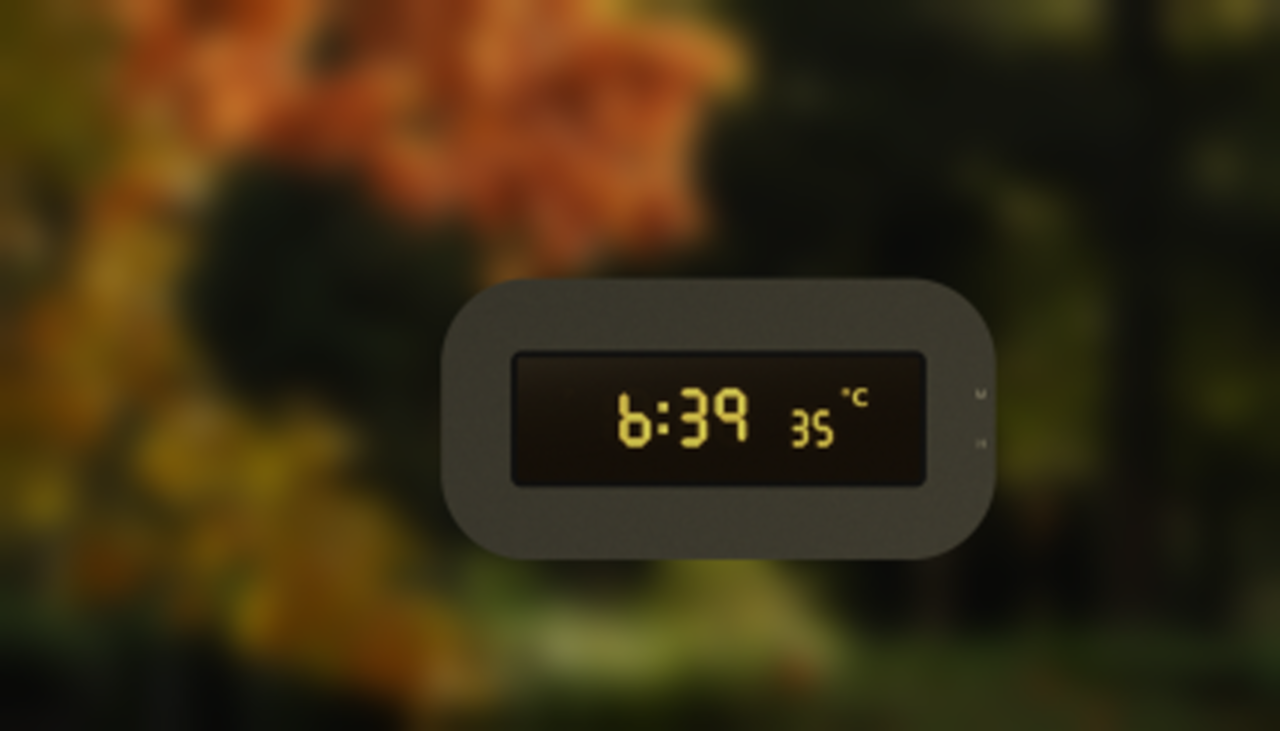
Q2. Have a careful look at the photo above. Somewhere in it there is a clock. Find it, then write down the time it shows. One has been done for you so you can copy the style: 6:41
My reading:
6:39
